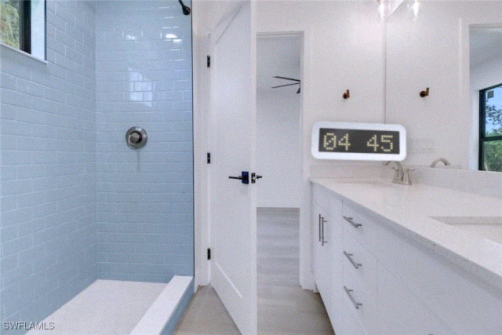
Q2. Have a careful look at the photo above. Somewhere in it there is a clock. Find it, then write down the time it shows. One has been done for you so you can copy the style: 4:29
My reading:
4:45
